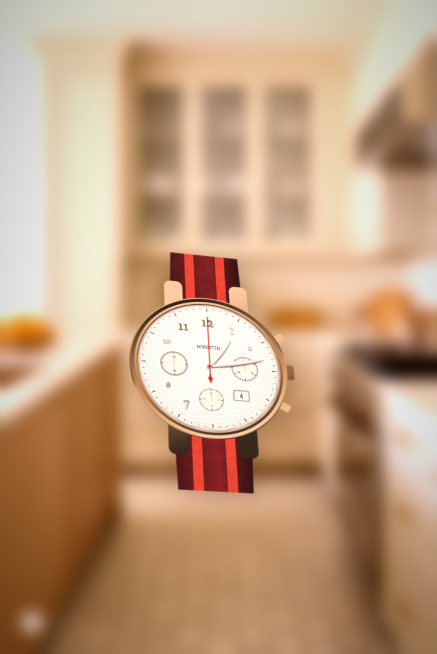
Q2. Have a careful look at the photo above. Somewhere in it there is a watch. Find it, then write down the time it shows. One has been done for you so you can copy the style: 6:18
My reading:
1:13
